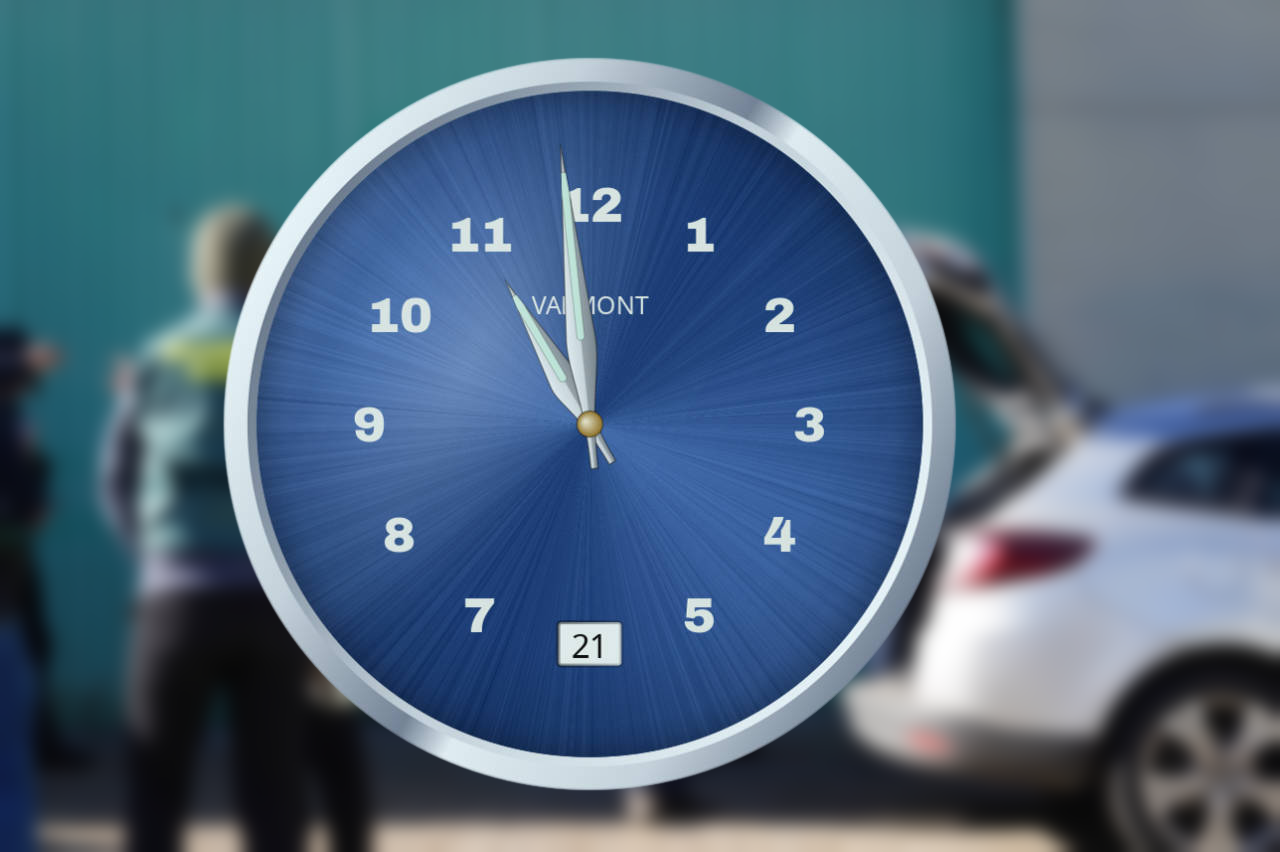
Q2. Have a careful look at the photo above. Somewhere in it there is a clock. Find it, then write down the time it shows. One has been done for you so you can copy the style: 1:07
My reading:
10:59
